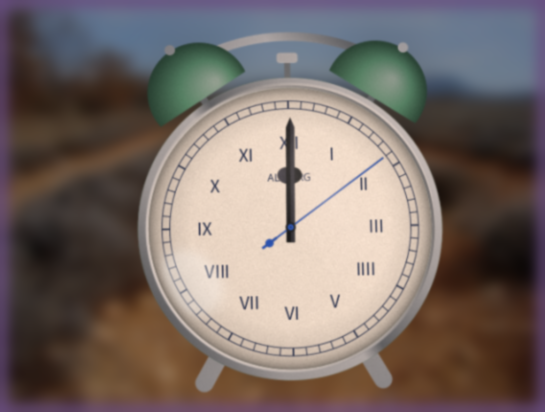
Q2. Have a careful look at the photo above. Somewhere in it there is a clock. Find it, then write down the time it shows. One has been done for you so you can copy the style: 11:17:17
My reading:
12:00:09
